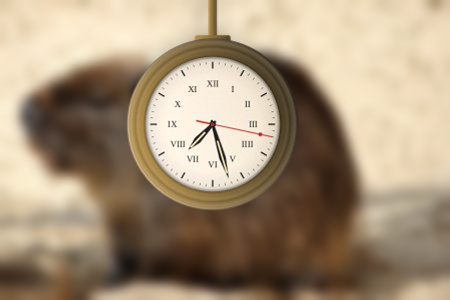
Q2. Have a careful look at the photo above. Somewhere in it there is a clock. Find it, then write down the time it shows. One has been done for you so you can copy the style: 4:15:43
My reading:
7:27:17
